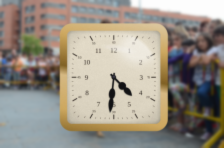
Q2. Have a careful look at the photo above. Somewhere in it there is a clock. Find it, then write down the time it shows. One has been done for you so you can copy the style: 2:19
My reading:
4:31
